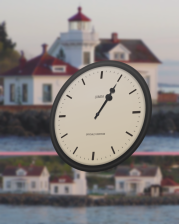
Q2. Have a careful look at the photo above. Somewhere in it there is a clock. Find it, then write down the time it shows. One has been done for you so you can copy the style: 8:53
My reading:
1:05
